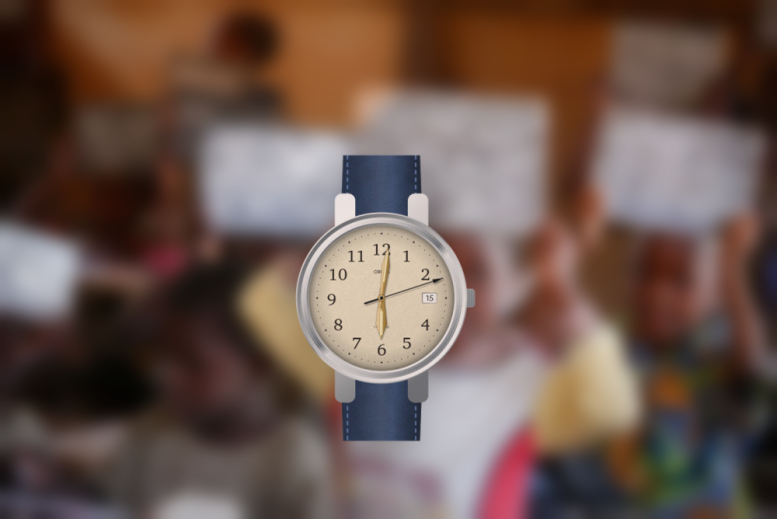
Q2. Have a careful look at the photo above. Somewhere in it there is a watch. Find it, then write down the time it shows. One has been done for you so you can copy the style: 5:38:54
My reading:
6:01:12
